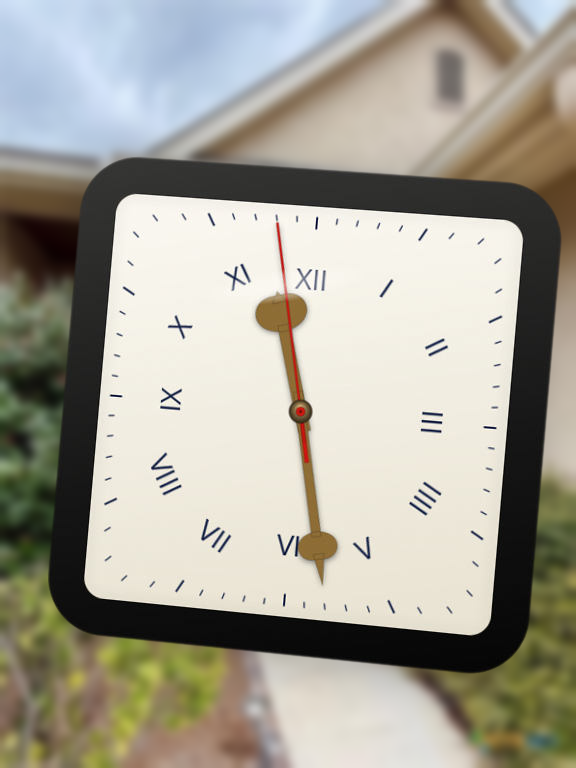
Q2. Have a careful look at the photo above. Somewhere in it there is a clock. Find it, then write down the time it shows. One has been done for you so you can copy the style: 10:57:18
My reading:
11:27:58
